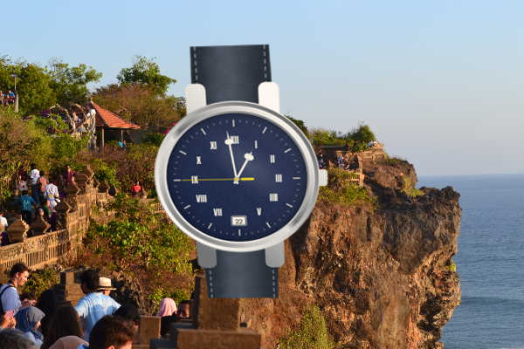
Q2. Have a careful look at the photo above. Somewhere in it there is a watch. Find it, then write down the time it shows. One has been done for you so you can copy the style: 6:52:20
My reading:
12:58:45
